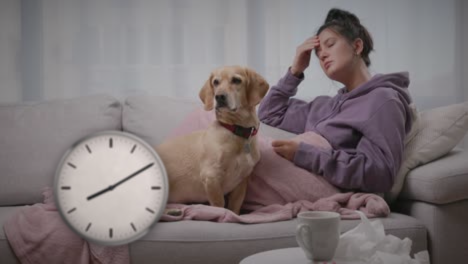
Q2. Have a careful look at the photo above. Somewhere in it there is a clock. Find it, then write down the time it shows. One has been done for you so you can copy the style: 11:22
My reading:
8:10
